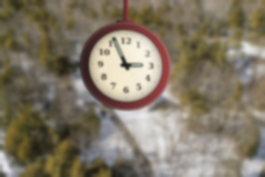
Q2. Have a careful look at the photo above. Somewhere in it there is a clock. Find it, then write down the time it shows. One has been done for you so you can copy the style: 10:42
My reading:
2:56
